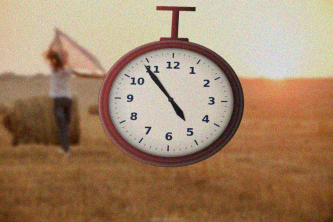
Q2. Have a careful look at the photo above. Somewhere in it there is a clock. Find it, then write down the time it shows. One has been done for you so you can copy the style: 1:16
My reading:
4:54
